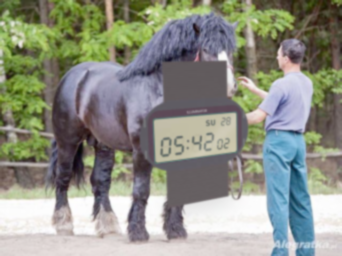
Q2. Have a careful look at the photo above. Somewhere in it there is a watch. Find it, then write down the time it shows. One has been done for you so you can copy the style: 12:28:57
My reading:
5:42:02
